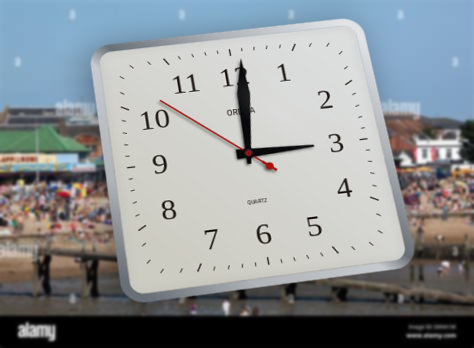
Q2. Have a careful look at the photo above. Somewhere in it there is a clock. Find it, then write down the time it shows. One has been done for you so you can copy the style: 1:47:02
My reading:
3:00:52
